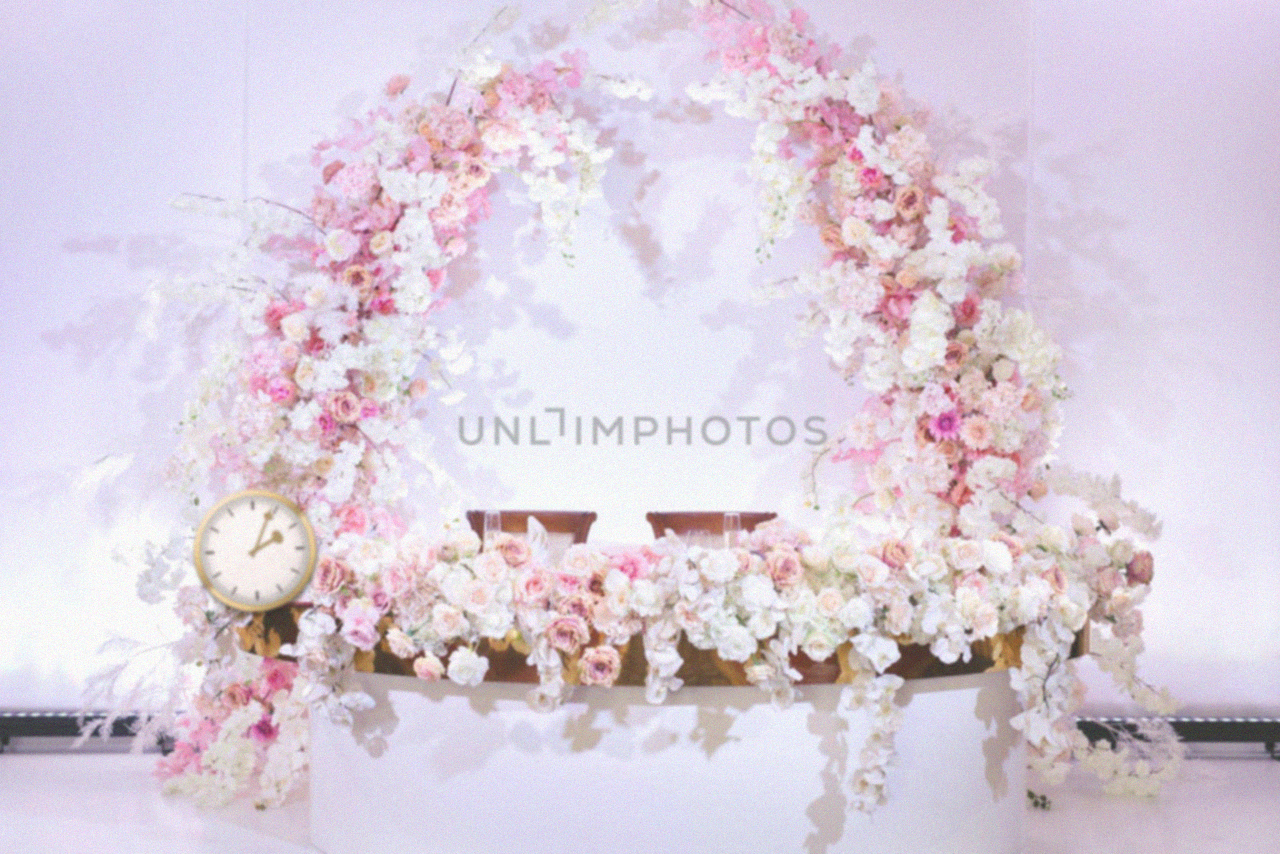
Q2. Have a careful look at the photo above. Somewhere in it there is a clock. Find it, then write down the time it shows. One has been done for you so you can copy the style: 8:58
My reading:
2:04
